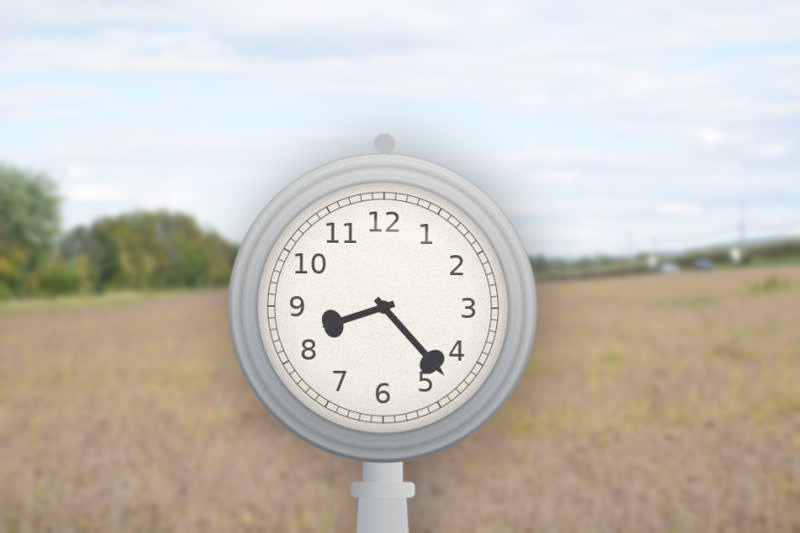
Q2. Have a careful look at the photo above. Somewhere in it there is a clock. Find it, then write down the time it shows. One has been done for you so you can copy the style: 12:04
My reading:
8:23
